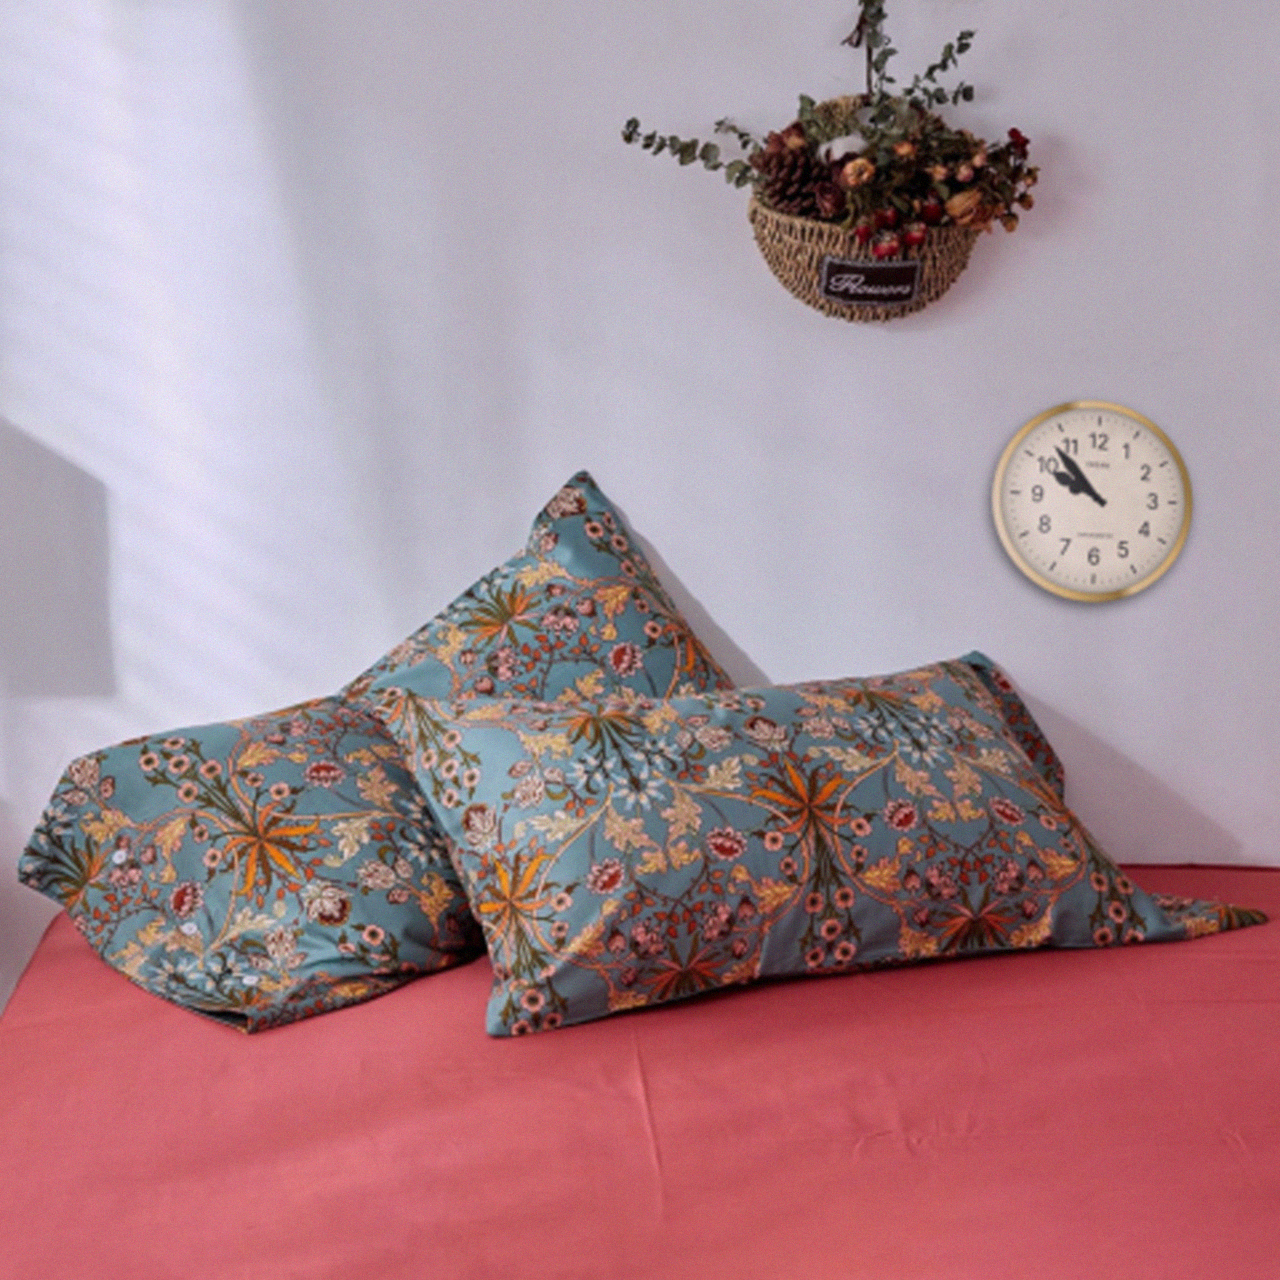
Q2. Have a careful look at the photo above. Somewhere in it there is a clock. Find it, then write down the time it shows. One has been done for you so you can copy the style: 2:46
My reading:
9:53
